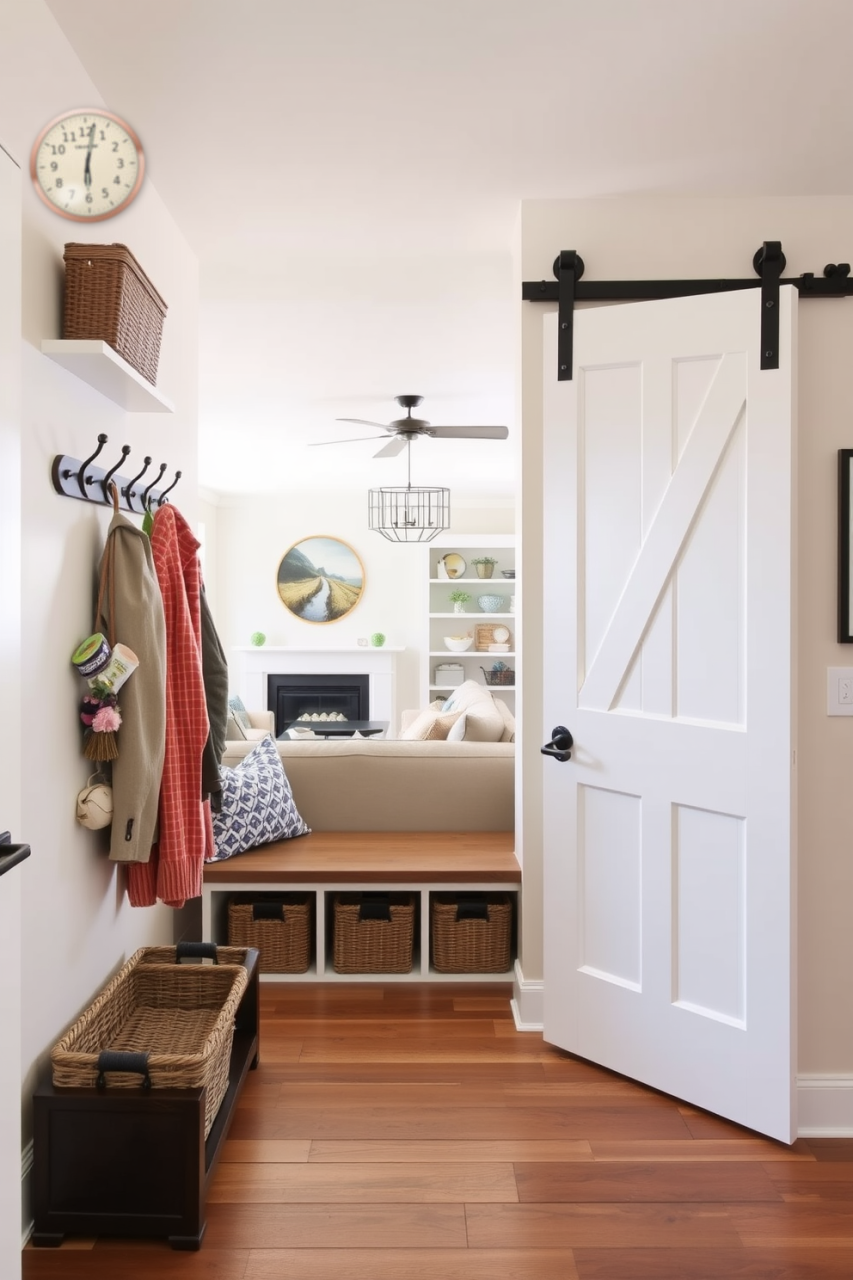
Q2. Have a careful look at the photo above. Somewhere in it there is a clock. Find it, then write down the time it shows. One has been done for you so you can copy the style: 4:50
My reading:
6:02
